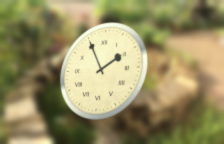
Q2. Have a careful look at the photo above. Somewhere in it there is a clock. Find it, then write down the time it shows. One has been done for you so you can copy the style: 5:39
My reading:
1:55
